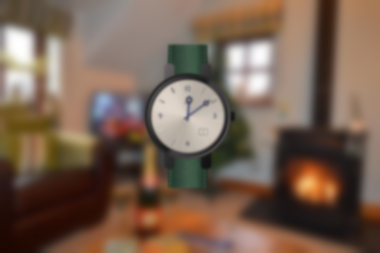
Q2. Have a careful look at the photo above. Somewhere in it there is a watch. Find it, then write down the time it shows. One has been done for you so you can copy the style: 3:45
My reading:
12:09
